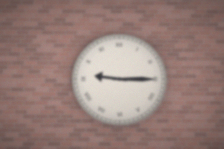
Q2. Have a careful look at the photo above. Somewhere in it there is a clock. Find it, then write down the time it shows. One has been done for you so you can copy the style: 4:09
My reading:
9:15
